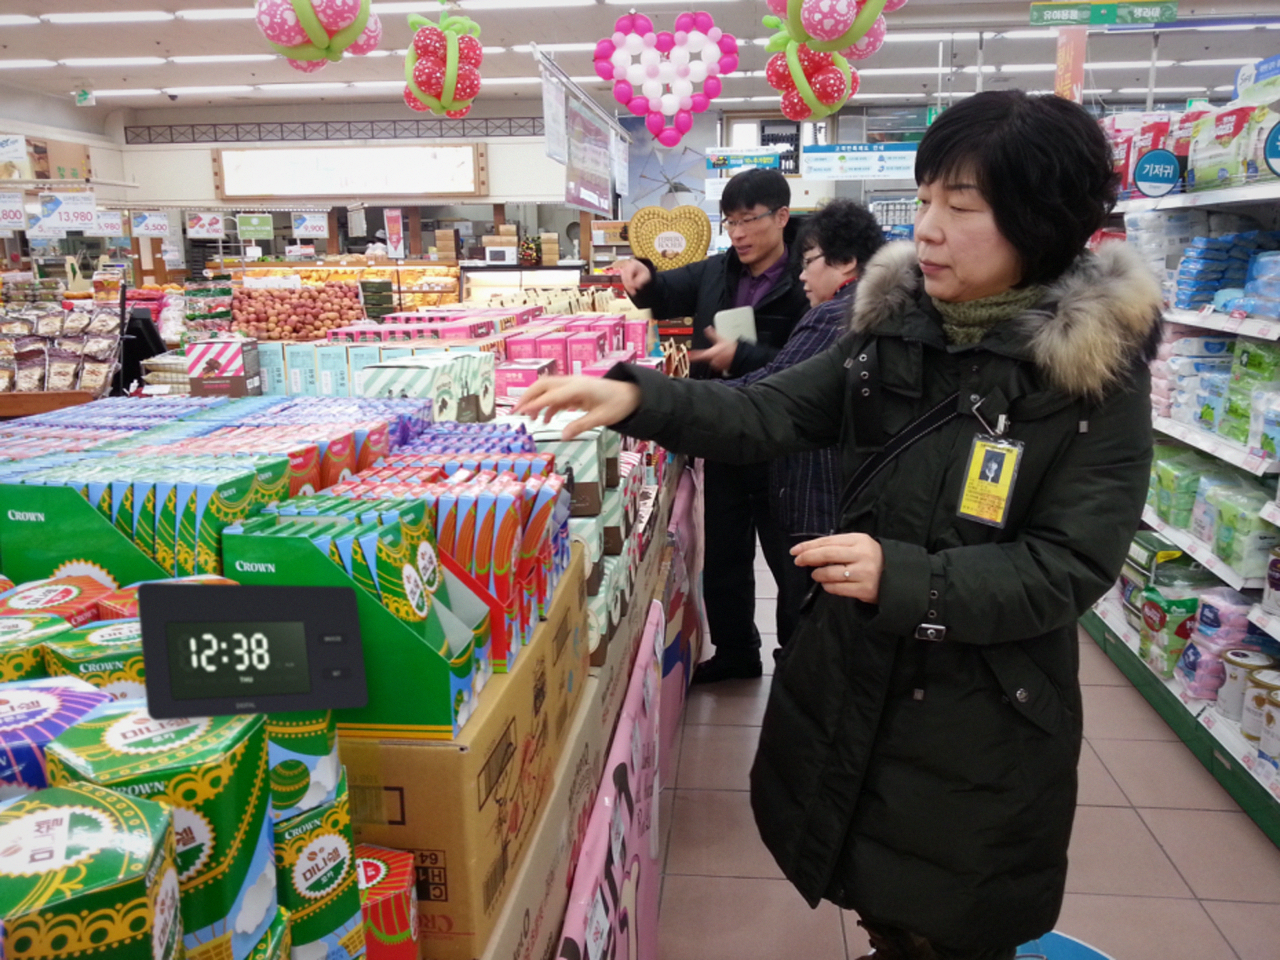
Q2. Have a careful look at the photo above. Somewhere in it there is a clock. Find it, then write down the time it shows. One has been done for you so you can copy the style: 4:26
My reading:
12:38
